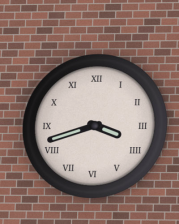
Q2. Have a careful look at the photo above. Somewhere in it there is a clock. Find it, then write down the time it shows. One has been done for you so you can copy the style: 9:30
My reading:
3:42
